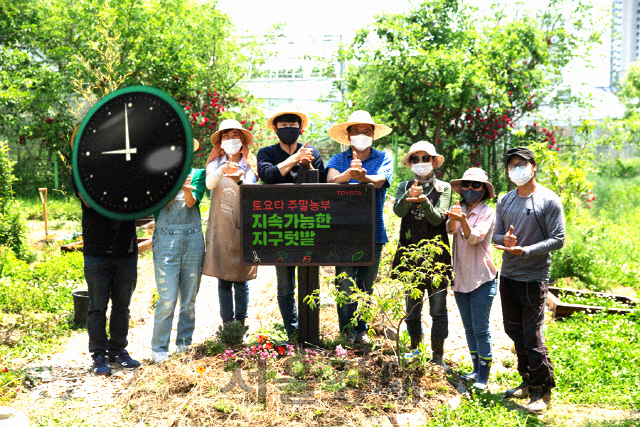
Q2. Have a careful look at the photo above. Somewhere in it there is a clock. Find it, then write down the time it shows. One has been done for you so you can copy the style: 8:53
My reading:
8:59
